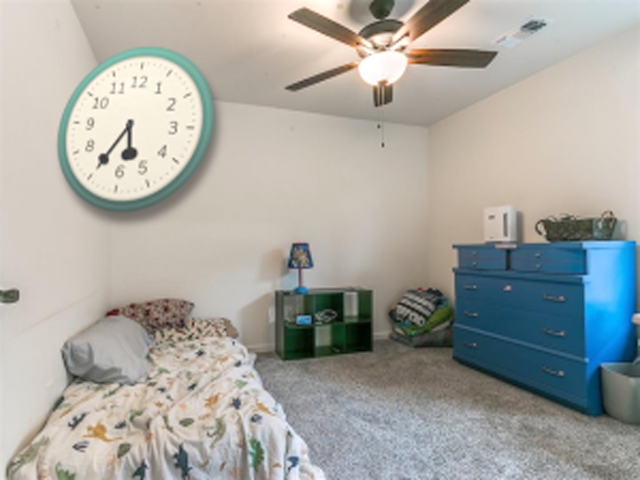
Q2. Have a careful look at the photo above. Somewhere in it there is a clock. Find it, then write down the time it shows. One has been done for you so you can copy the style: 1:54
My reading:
5:35
